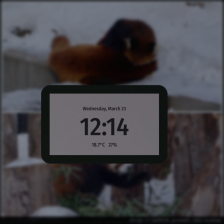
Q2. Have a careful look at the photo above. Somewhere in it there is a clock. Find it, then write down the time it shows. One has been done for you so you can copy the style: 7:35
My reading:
12:14
